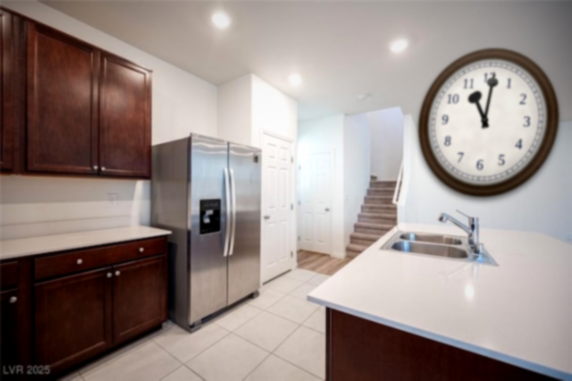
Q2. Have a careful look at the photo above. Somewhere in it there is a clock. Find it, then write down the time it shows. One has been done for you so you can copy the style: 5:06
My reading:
11:01
